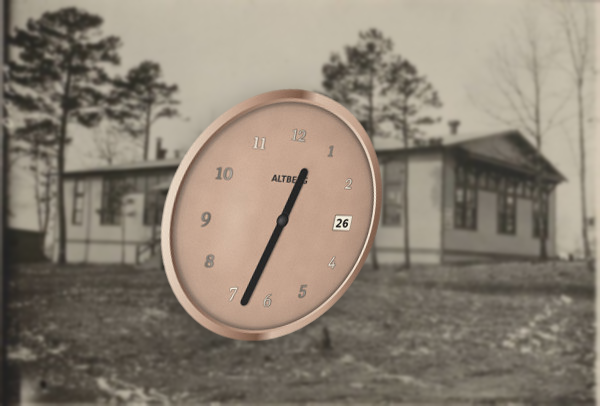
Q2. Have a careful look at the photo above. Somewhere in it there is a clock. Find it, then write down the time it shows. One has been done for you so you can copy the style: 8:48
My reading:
12:33
